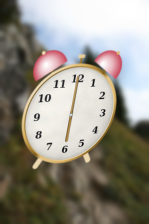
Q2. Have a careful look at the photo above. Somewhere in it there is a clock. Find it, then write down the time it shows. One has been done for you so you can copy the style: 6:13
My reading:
6:00
